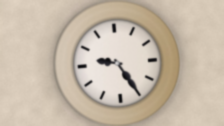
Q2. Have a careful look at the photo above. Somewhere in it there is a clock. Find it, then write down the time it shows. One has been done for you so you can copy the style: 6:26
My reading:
9:25
